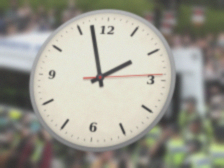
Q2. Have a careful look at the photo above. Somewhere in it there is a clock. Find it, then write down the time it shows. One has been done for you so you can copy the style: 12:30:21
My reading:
1:57:14
